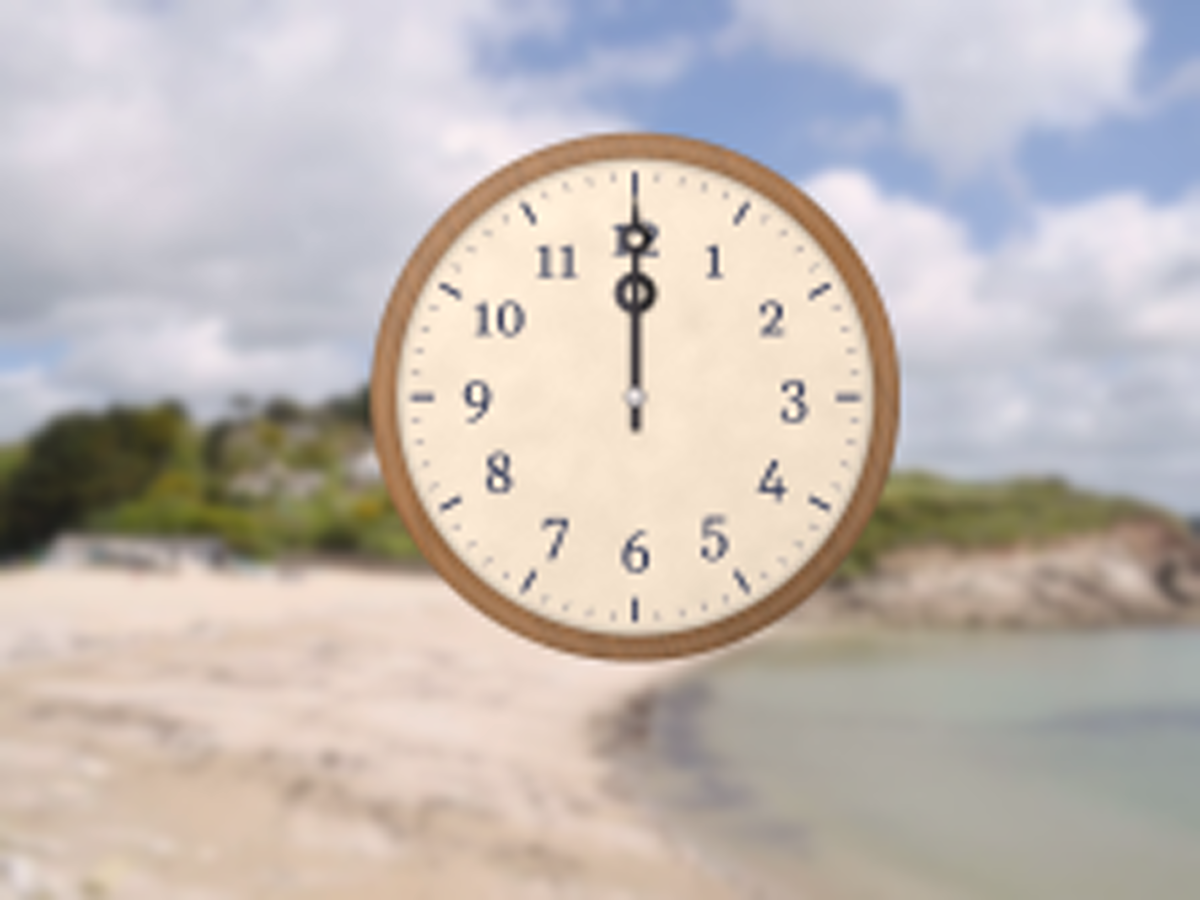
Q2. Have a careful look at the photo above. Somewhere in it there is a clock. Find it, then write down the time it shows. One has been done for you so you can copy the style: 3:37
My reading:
12:00
